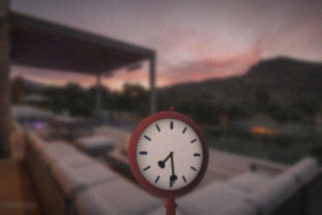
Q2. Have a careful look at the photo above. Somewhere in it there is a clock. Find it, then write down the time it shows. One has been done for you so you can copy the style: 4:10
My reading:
7:29
